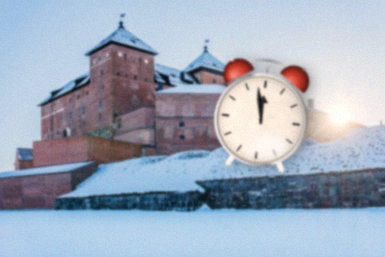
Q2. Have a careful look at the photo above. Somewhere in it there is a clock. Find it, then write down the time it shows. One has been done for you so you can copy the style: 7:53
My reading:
11:58
